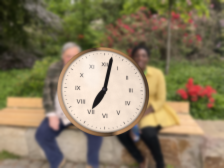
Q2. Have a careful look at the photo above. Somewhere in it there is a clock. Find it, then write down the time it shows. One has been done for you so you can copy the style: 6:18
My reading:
7:02
